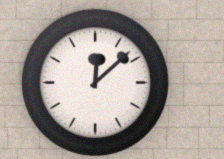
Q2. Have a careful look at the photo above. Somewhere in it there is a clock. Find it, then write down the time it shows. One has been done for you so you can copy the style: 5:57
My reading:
12:08
